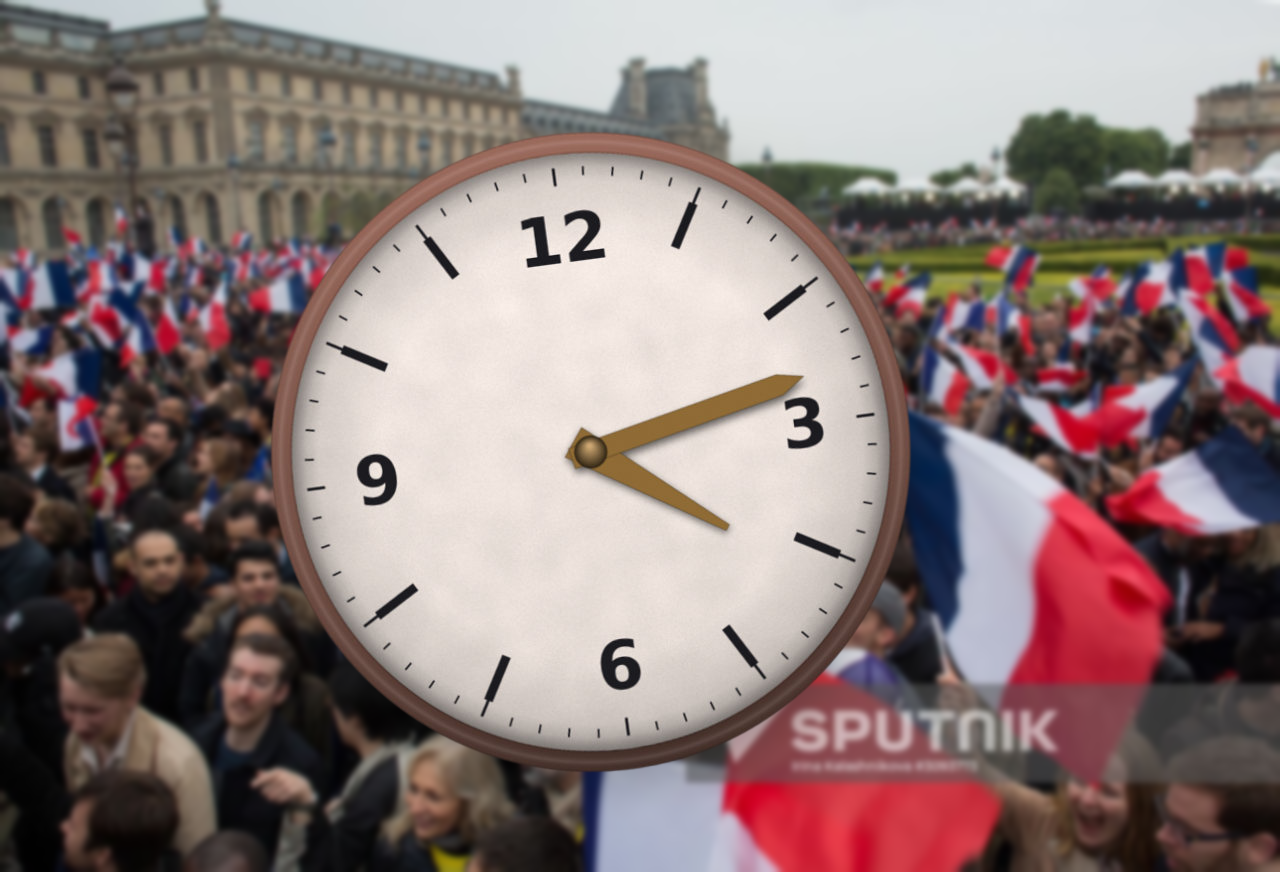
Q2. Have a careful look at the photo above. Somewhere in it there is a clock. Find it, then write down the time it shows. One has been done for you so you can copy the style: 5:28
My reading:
4:13
